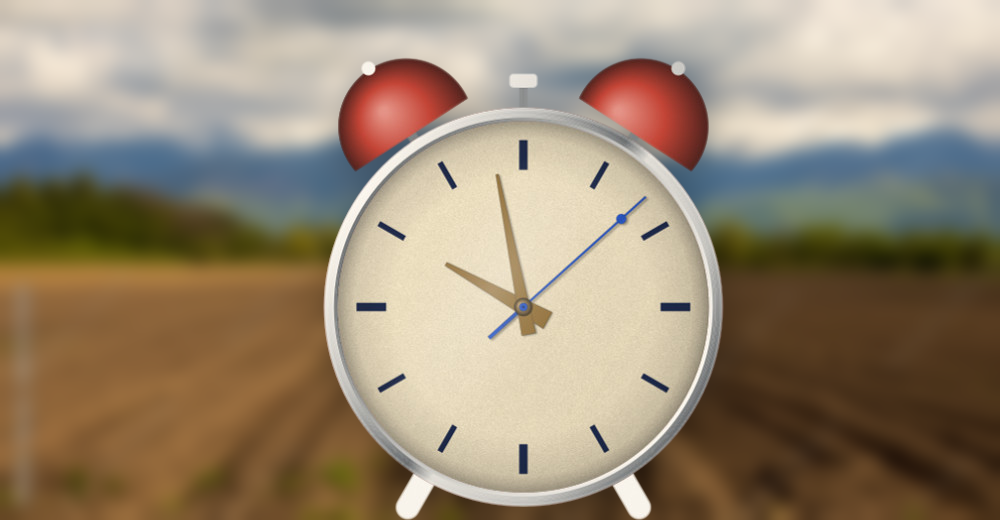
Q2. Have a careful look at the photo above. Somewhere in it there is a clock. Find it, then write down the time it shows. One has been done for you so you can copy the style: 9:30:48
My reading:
9:58:08
